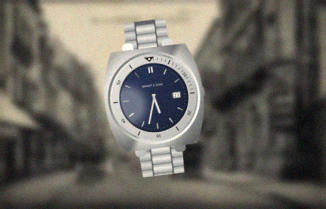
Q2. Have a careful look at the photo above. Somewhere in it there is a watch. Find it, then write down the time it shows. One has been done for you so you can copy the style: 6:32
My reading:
5:33
